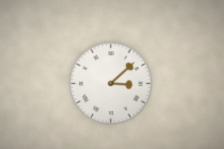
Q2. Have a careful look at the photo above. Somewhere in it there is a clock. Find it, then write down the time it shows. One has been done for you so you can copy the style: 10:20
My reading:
3:08
